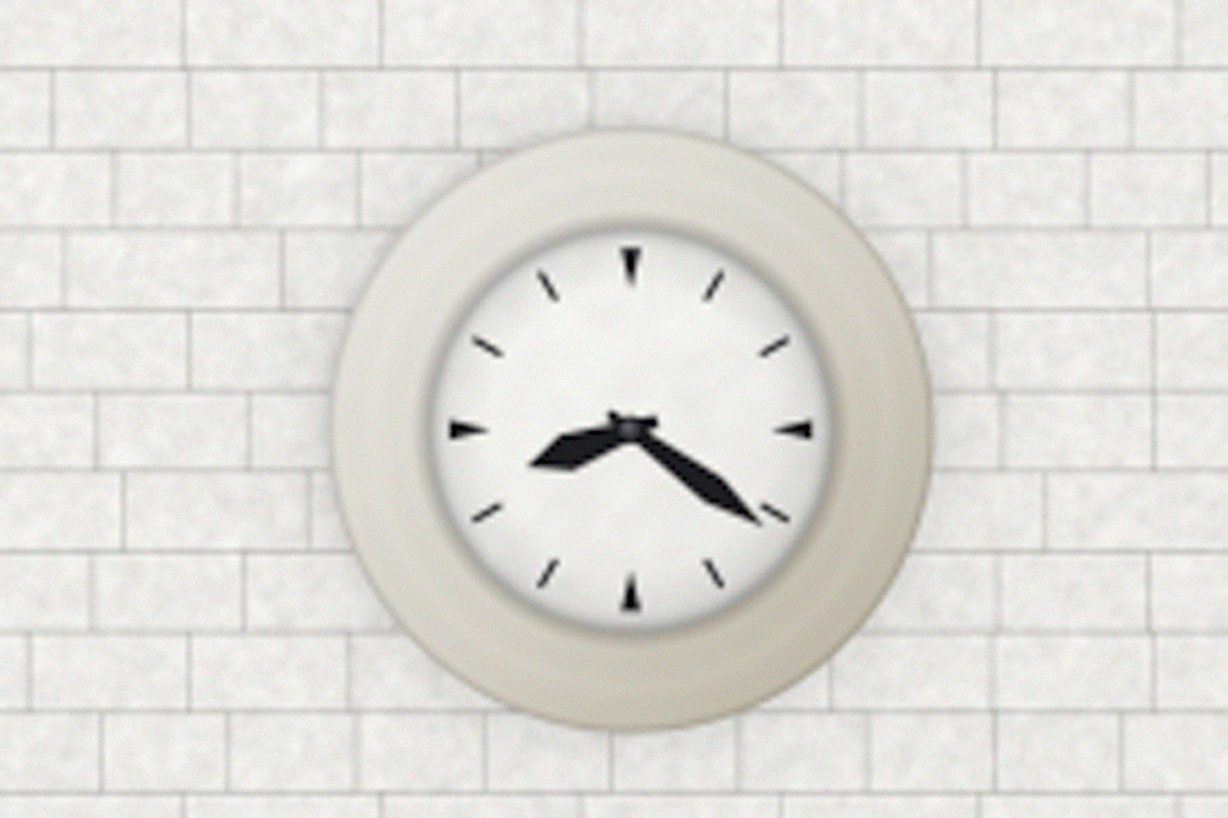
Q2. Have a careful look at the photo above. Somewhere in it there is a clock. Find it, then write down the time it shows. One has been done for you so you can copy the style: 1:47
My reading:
8:21
